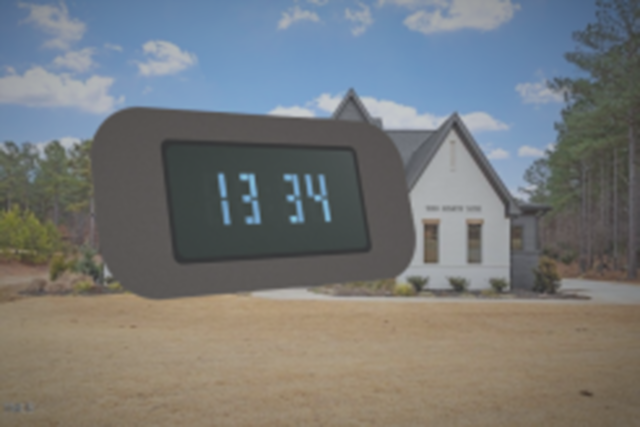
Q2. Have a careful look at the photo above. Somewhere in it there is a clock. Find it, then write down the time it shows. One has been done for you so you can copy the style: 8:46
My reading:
13:34
